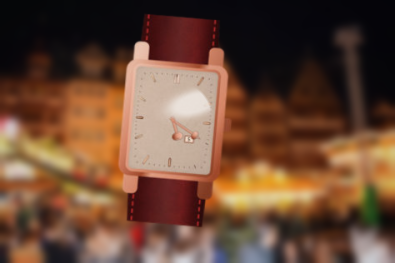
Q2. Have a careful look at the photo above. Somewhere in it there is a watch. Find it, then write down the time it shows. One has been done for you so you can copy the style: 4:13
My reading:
5:20
